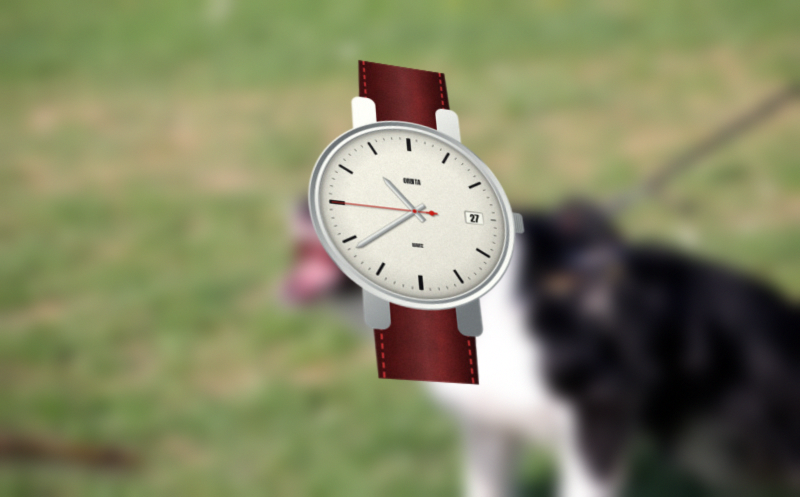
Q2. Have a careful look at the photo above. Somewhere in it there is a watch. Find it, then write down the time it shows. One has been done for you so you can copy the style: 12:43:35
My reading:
10:38:45
